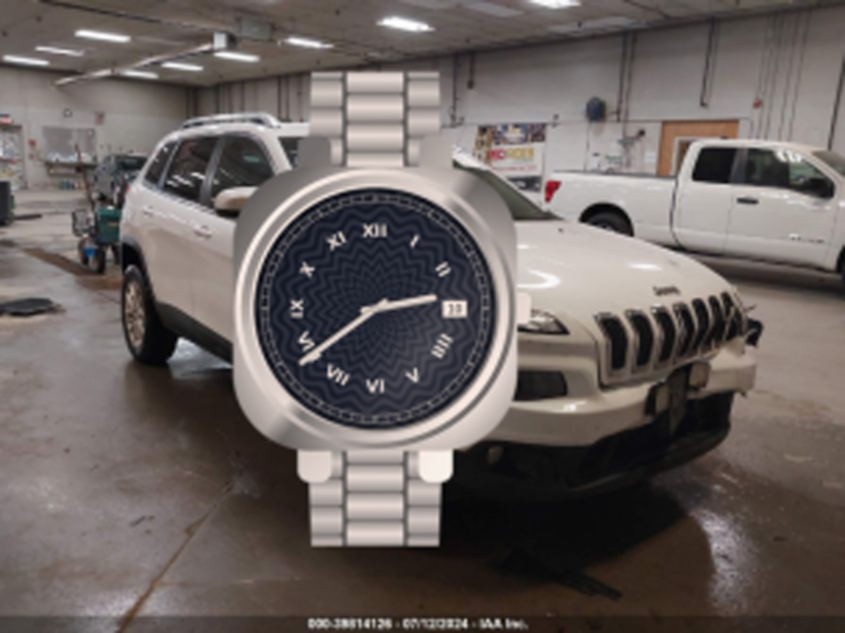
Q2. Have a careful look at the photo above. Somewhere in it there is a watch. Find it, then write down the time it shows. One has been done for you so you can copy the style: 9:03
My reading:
2:39
